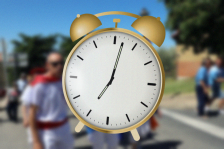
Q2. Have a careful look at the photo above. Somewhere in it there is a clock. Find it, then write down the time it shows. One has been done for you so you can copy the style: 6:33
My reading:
7:02
